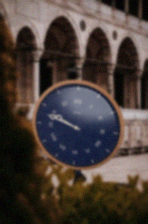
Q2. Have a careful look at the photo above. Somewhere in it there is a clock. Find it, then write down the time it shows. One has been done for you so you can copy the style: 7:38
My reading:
9:48
